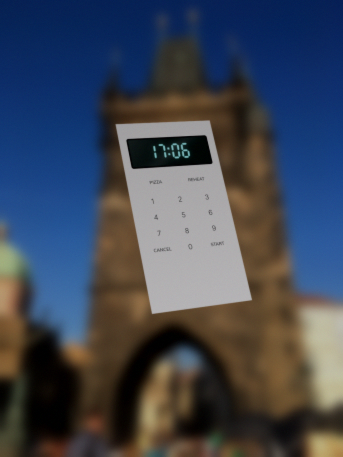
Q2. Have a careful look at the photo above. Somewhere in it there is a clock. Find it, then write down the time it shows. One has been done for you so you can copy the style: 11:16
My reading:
17:06
